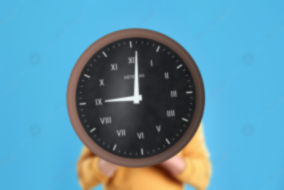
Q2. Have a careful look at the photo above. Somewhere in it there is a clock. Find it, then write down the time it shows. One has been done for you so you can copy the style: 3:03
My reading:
9:01
